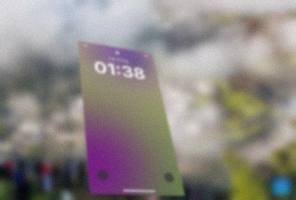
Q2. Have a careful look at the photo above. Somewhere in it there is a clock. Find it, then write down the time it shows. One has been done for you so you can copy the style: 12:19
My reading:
1:38
